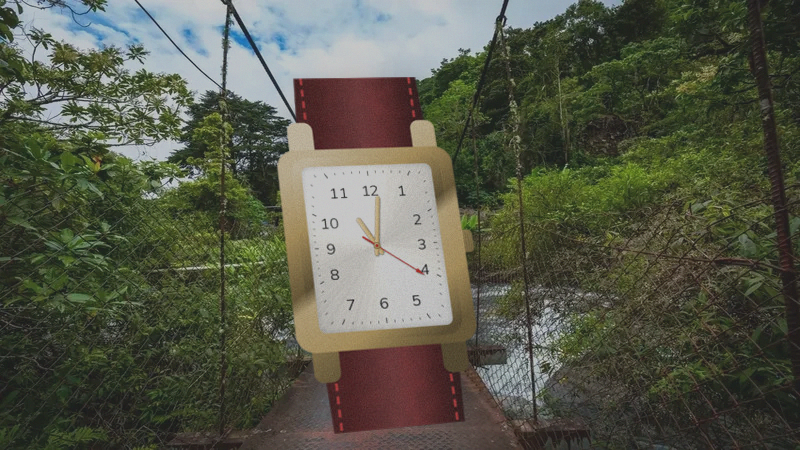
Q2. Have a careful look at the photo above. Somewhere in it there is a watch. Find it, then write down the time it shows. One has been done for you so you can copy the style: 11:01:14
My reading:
11:01:21
